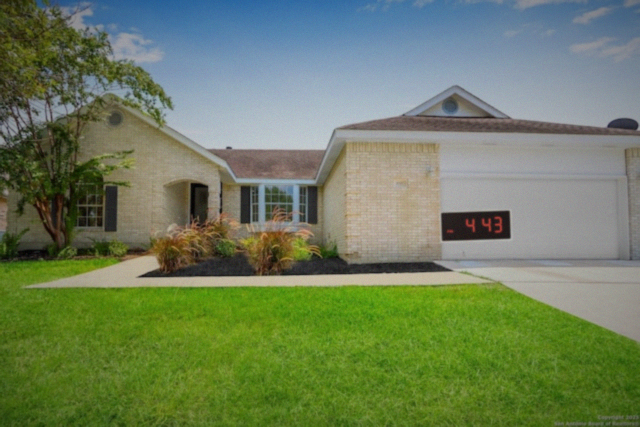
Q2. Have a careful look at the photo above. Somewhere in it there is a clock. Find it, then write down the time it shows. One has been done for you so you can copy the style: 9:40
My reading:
4:43
